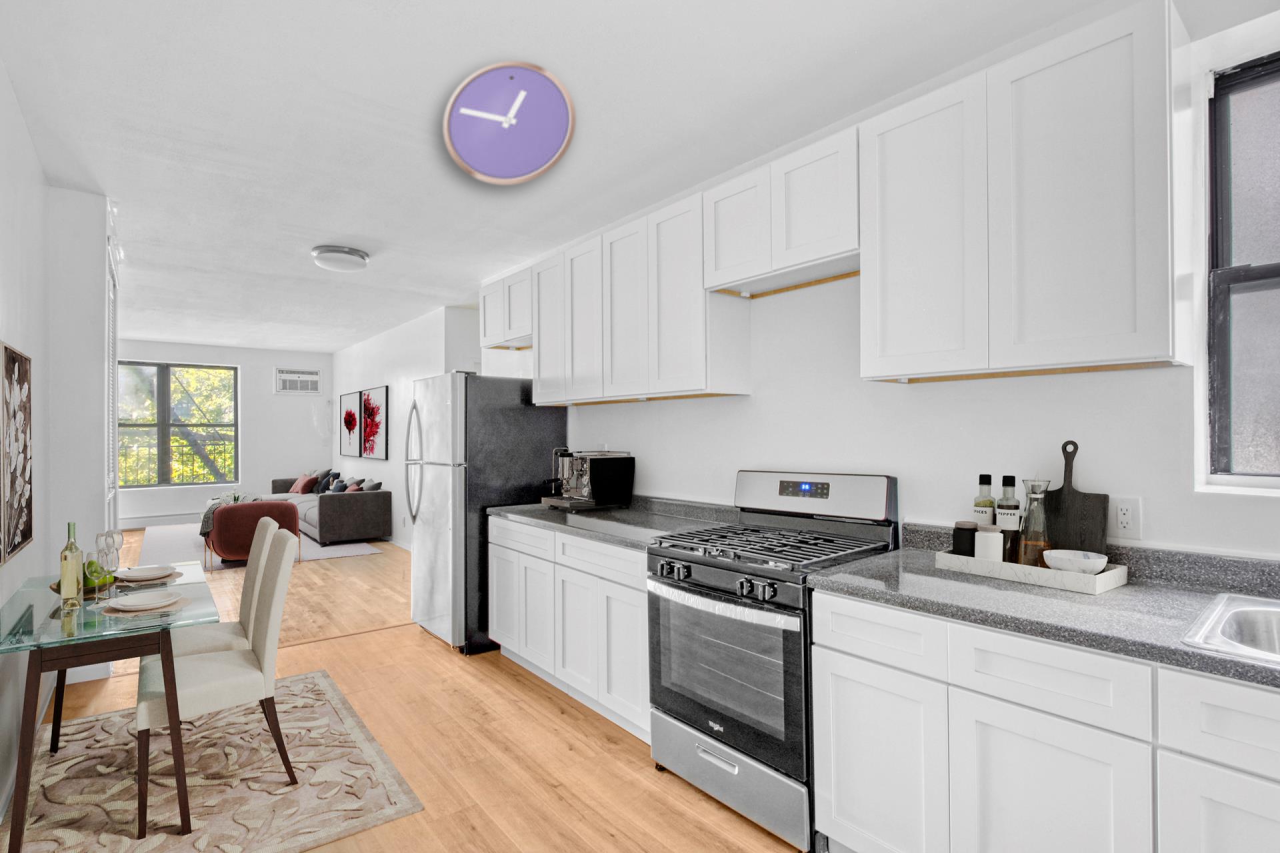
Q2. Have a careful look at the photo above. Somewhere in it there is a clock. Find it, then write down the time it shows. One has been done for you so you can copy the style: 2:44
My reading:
12:47
